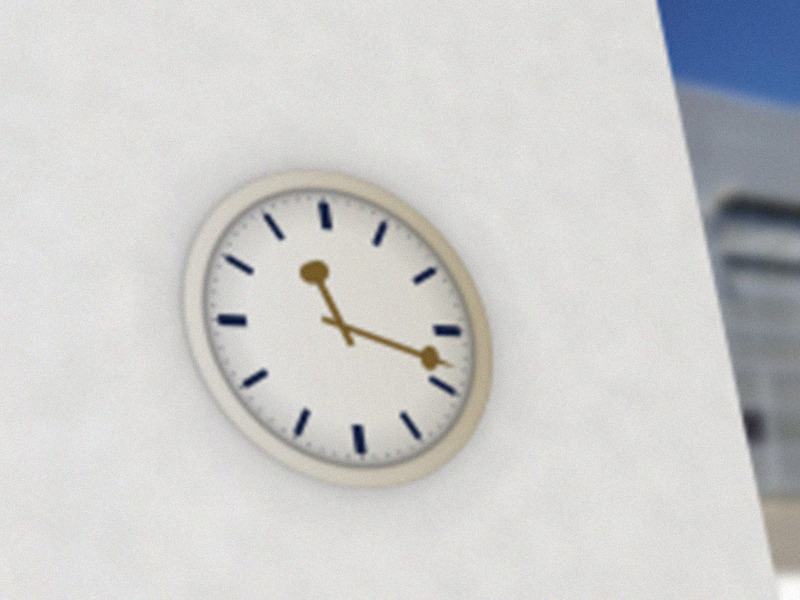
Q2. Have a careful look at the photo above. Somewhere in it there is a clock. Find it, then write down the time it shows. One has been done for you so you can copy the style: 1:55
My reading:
11:18
